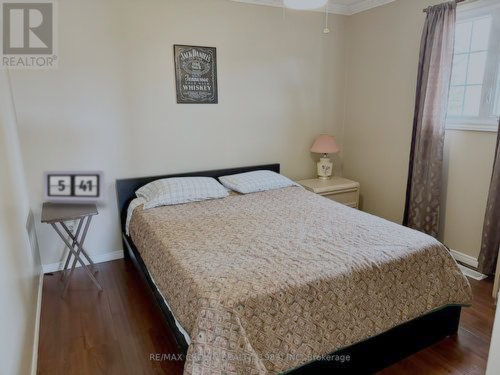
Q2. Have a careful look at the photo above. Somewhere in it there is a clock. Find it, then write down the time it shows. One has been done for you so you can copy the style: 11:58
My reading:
5:41
